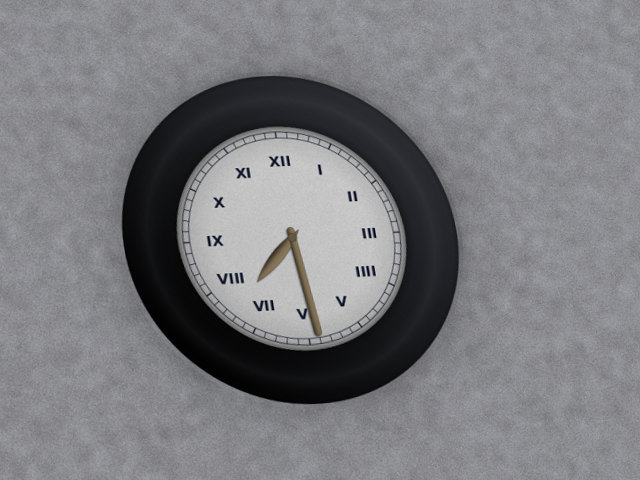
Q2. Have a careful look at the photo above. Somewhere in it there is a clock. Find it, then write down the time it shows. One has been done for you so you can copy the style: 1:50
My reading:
7:29
